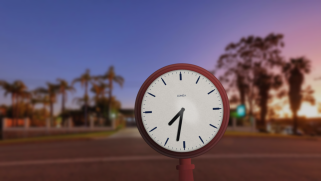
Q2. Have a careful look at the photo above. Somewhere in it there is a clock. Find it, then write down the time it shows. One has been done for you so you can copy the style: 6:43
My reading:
7:32
